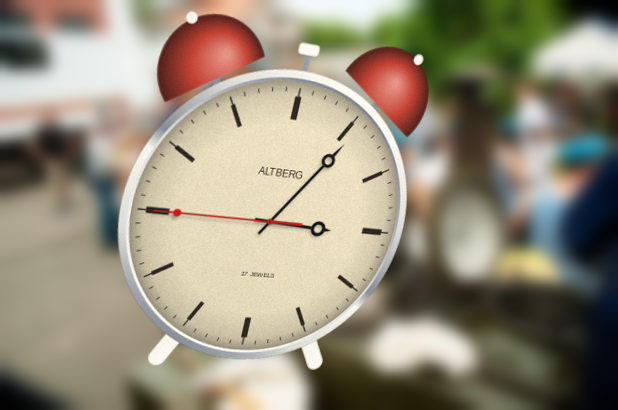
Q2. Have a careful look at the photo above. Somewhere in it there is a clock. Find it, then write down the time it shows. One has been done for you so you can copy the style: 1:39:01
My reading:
3:05:45
